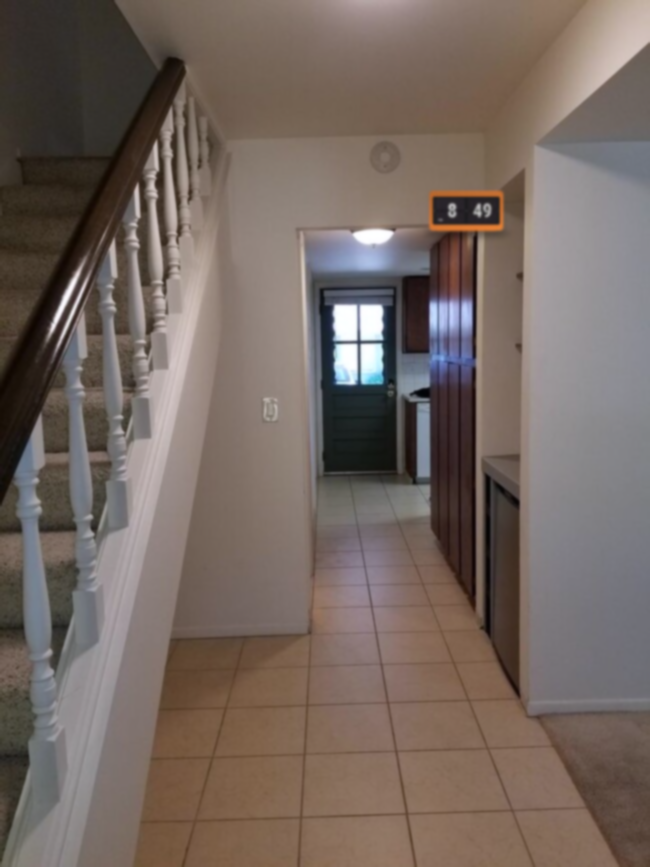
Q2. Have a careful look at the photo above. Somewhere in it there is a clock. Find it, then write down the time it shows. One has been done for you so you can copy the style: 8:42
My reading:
8:49
